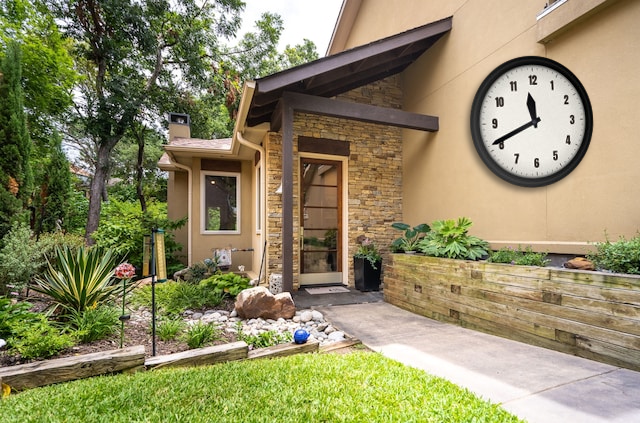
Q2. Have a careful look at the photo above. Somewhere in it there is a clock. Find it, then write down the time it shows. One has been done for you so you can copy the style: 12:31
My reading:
11:41
